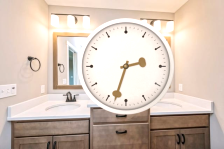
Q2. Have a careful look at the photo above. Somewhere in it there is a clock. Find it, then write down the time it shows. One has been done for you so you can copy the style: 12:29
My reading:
2:33
